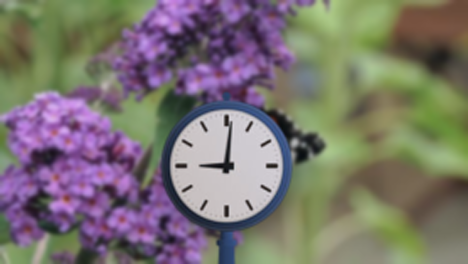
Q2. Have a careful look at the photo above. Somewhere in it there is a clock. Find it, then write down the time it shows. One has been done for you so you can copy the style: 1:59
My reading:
9:01
